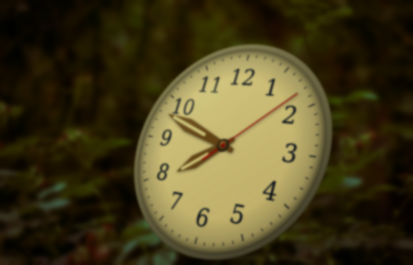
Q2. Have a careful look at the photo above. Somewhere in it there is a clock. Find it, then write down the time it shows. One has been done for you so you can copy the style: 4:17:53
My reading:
7:48:08
